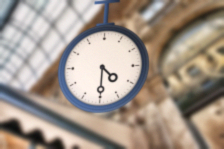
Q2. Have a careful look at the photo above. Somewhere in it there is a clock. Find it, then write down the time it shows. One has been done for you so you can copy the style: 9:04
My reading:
4:30
